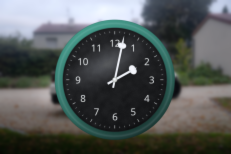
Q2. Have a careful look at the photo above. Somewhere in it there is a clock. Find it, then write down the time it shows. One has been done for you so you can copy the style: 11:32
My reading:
2:02
